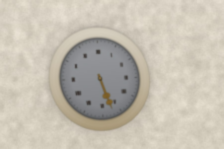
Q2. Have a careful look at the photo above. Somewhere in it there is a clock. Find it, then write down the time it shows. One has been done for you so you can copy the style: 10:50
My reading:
5:27
